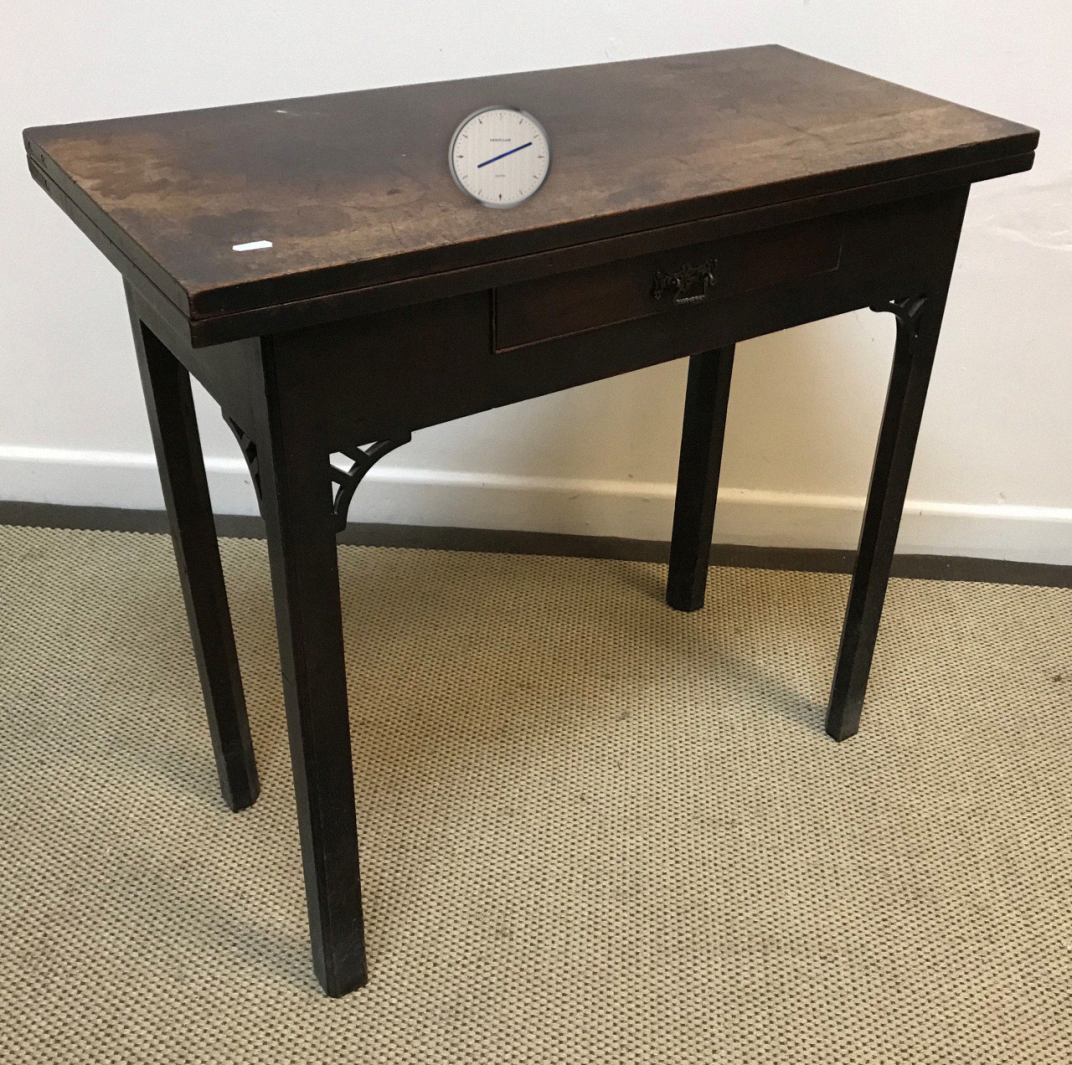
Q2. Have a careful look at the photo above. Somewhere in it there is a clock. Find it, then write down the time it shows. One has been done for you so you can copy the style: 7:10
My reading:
8:11
